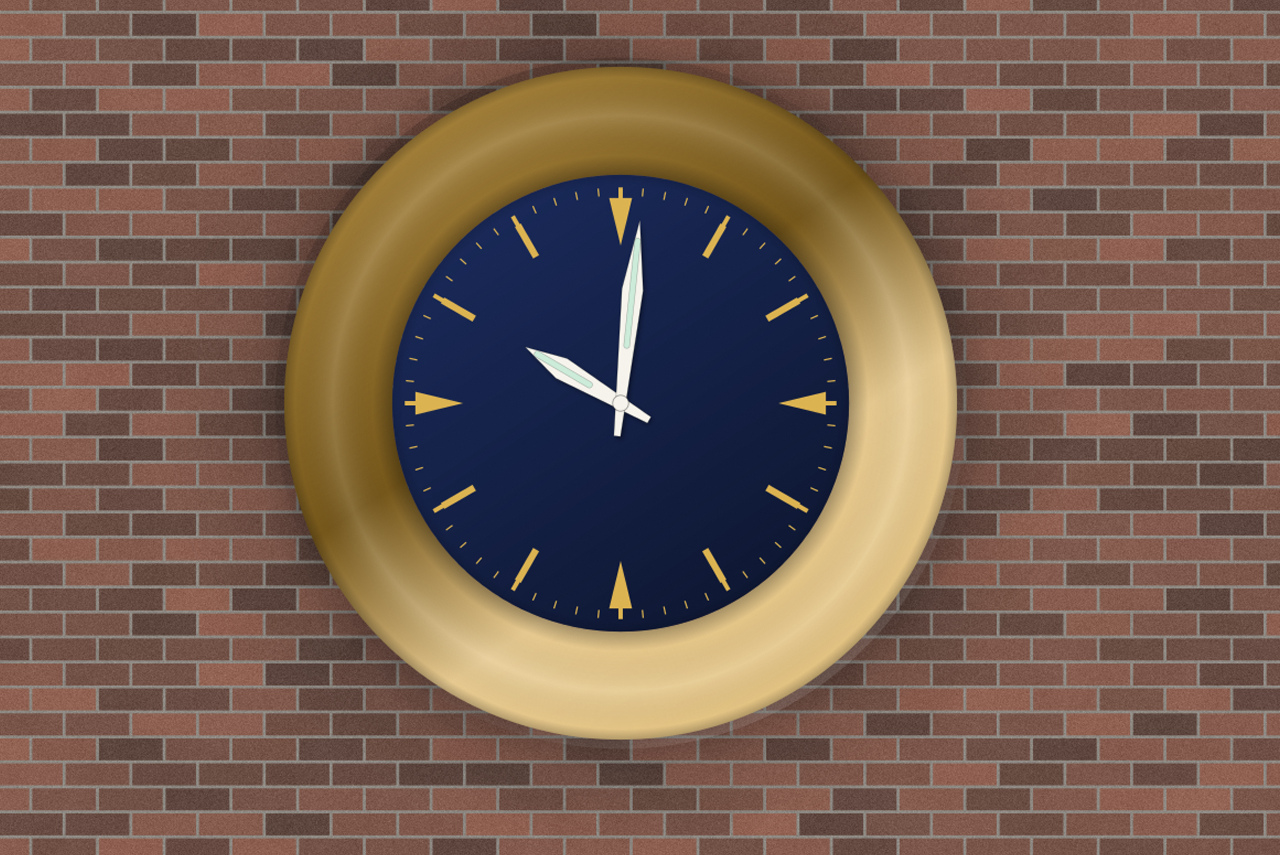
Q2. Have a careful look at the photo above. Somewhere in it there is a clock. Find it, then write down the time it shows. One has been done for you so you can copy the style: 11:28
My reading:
10:01
